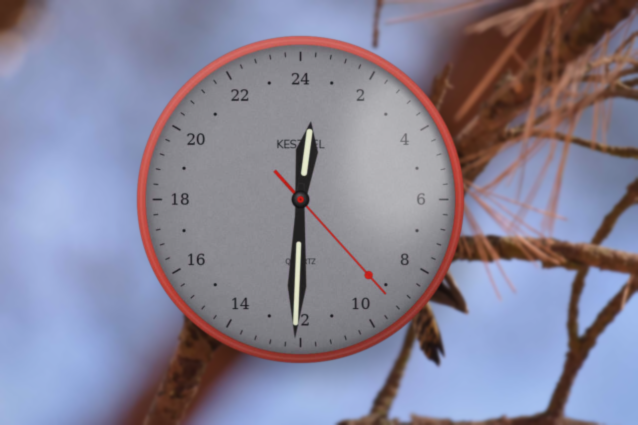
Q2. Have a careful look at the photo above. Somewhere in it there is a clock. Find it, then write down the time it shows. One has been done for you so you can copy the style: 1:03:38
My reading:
0:30:23
